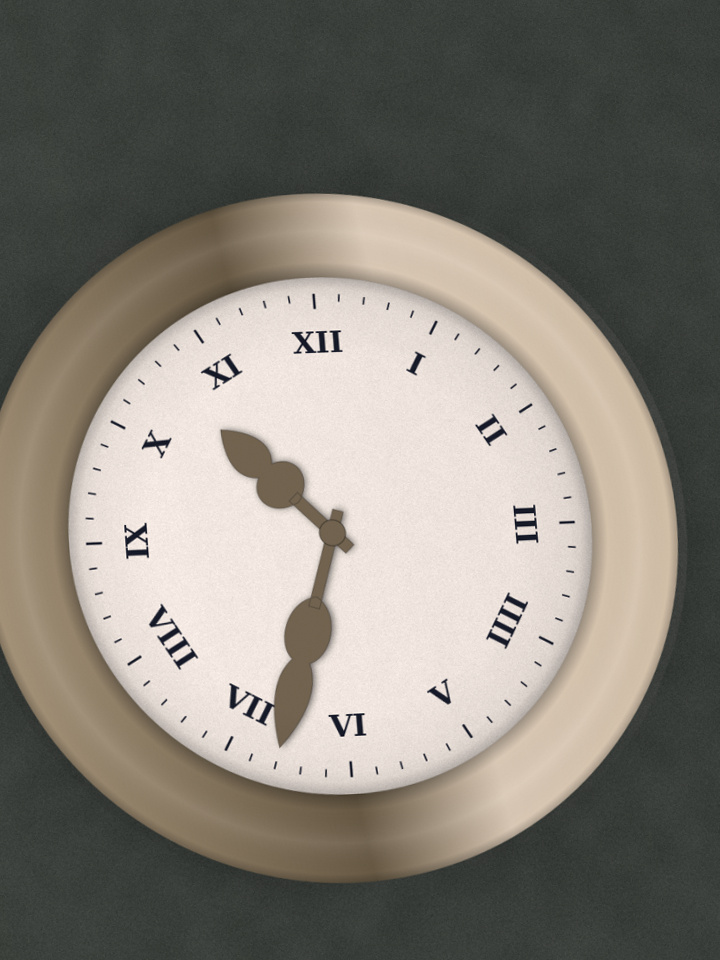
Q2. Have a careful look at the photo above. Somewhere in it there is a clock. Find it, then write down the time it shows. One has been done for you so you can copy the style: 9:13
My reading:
10:33
